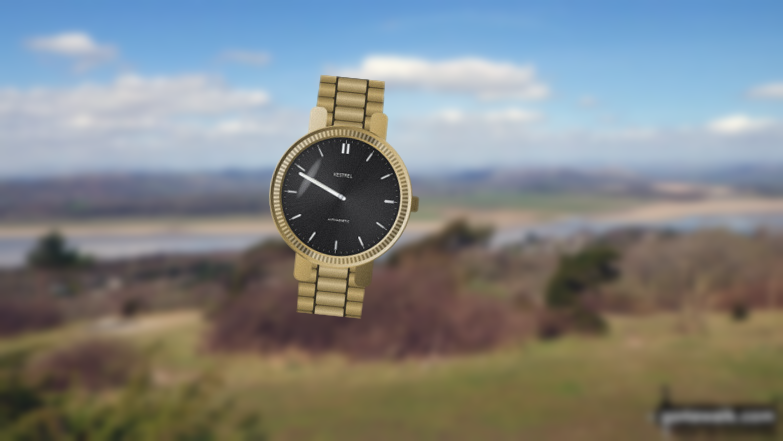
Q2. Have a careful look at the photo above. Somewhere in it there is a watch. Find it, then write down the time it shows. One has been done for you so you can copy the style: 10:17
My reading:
9:49
